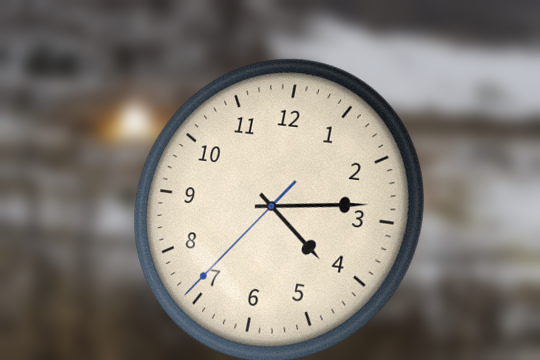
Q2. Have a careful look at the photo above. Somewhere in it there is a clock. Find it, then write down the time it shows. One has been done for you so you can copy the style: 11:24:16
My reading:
4:13:36
